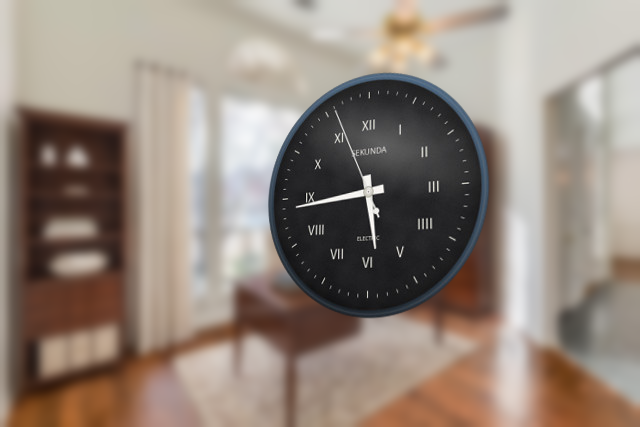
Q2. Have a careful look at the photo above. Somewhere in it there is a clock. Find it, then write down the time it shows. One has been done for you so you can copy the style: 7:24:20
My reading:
5:43:56
